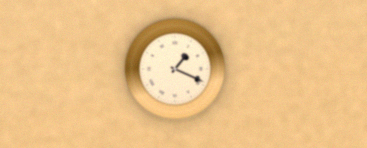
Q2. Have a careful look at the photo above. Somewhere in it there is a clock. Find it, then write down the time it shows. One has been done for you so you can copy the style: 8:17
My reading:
1:19
